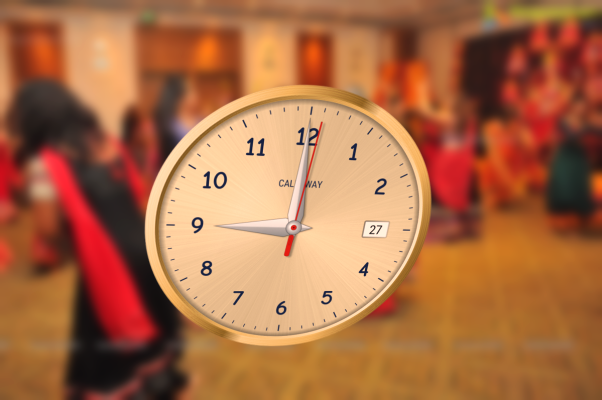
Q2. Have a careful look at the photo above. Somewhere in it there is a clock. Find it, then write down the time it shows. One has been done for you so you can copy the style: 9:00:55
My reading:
9:00:01
